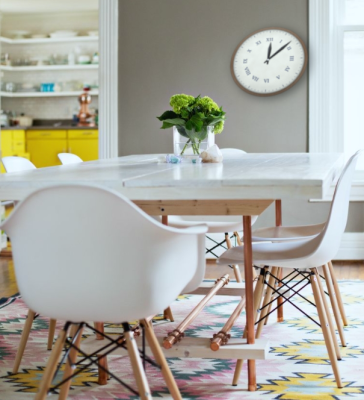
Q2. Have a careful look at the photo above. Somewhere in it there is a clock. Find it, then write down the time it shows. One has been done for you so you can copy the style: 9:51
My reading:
12:08
